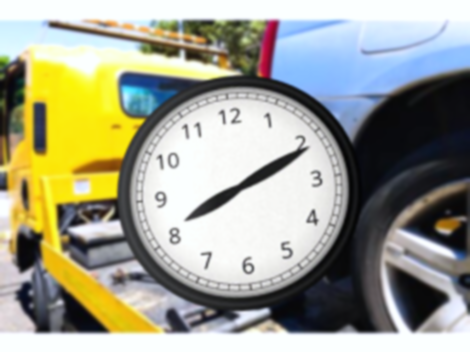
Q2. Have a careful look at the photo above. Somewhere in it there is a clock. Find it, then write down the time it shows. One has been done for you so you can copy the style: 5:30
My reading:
8:11
